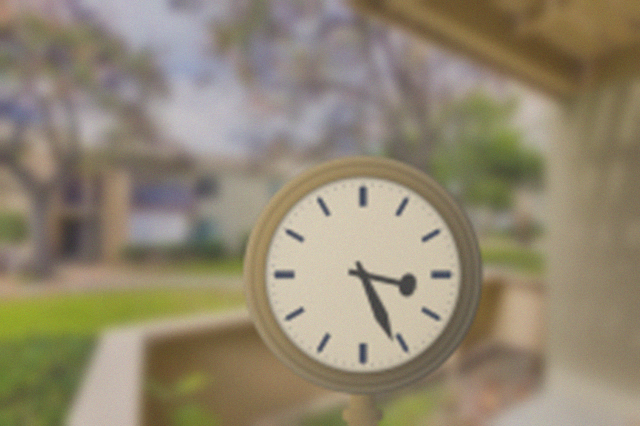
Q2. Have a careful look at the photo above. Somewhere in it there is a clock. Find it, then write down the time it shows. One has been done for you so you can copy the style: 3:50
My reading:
3:26
